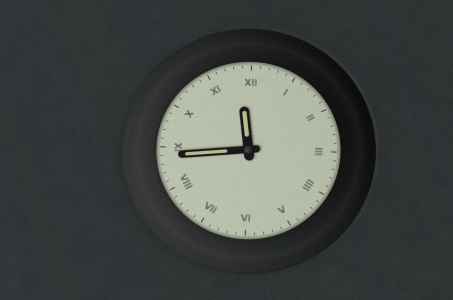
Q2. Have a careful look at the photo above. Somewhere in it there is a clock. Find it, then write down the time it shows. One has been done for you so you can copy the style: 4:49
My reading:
11:44
